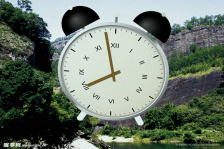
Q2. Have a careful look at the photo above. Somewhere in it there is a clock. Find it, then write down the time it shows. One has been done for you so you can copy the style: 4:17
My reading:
7:58
